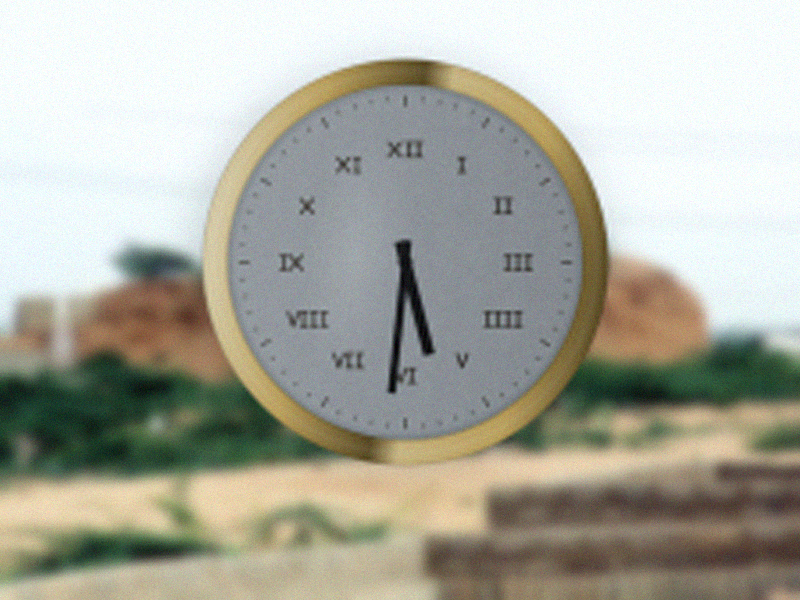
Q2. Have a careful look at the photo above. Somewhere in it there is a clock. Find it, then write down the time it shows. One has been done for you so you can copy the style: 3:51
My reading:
5:31
